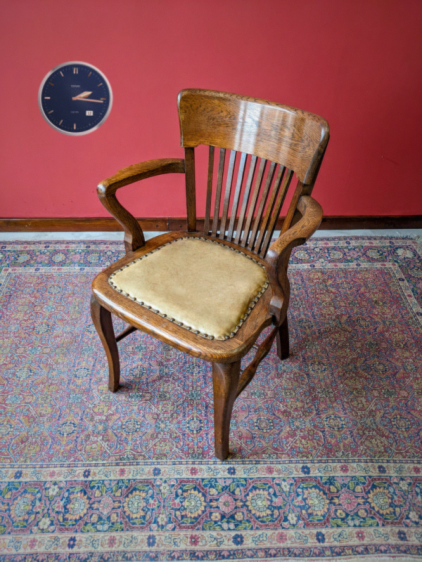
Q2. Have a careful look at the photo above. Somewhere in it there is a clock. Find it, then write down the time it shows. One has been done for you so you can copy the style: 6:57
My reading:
2:16
